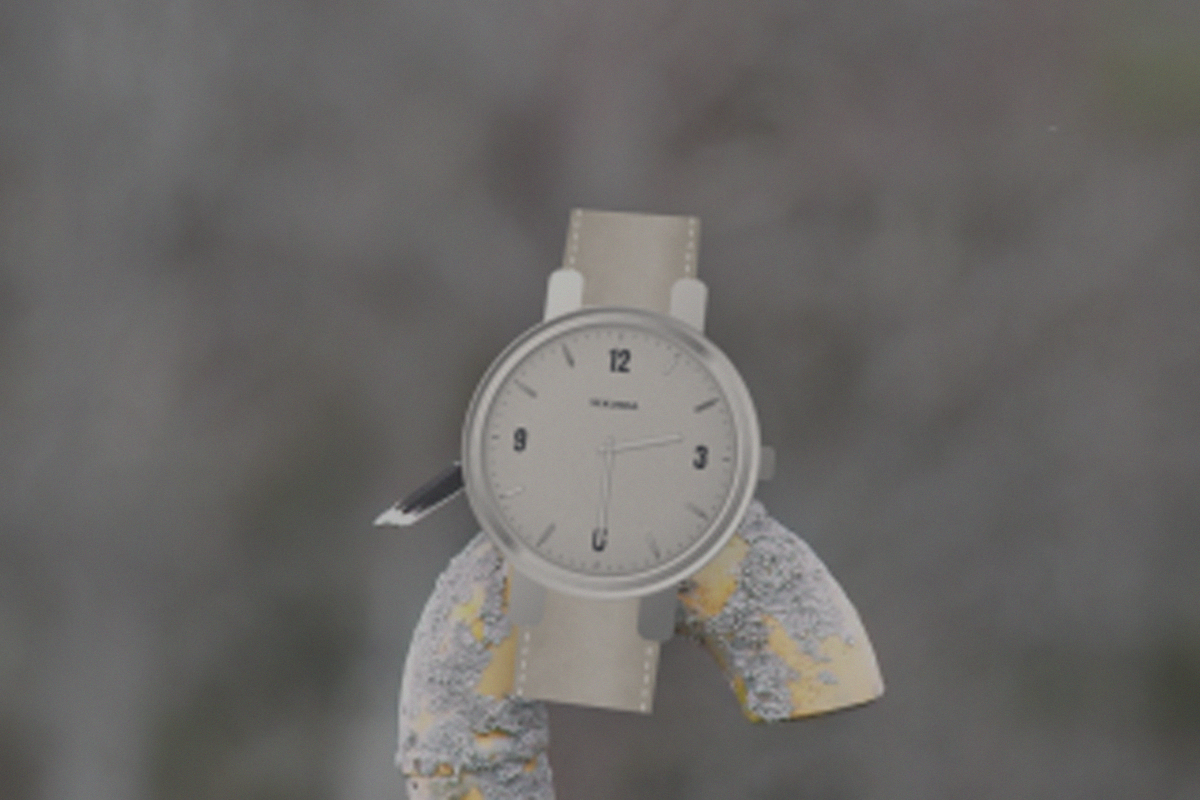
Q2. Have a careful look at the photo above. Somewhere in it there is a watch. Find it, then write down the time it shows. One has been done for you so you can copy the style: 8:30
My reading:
2:30
